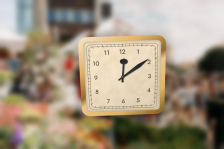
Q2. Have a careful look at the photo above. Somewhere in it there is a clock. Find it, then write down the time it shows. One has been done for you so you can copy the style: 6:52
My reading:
12:09
